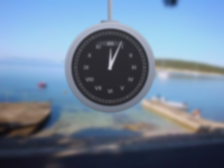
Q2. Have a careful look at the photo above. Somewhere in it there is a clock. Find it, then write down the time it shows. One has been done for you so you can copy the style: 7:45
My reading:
12:04
